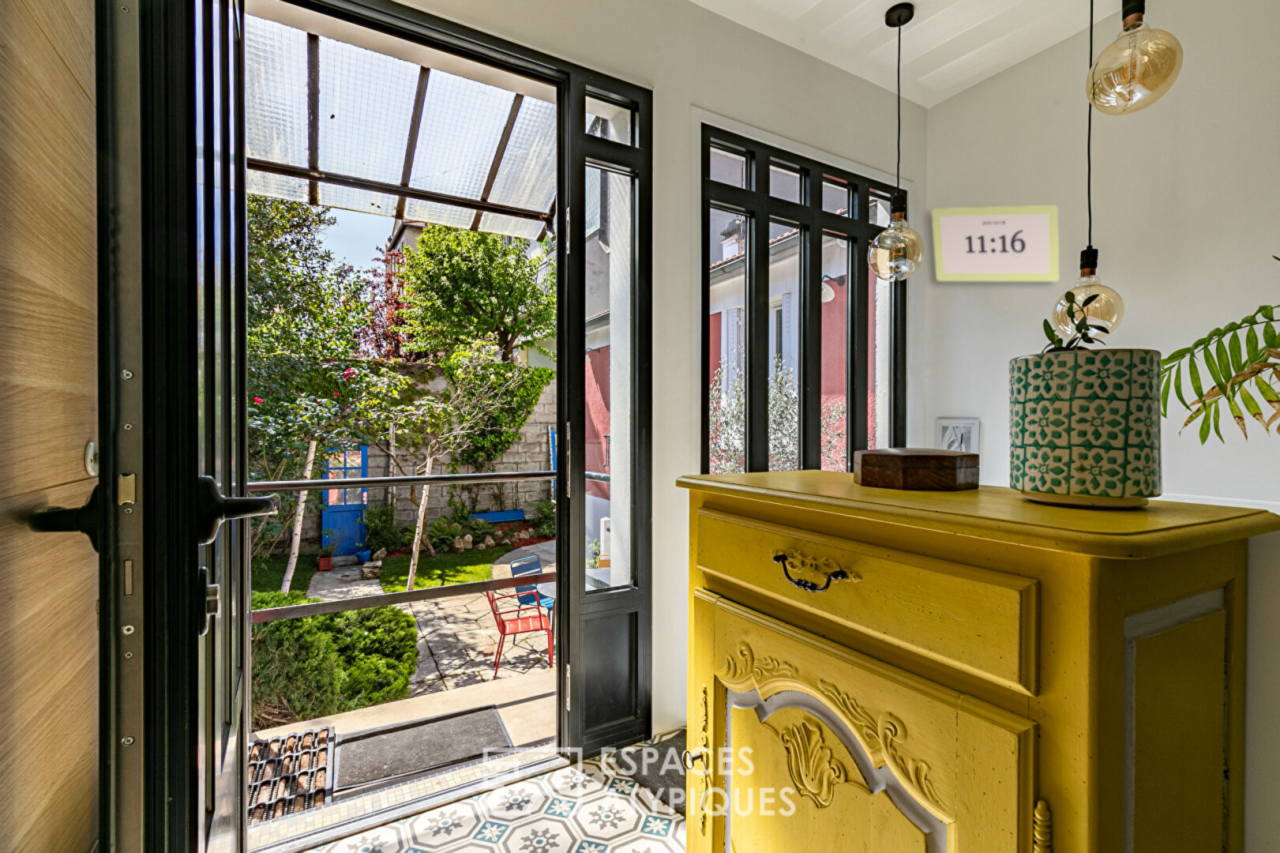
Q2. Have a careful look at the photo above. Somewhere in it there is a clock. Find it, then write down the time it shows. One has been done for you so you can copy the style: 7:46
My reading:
11:16
